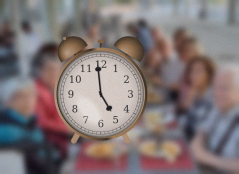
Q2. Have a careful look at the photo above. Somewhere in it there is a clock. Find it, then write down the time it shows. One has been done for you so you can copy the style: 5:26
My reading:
4:59
